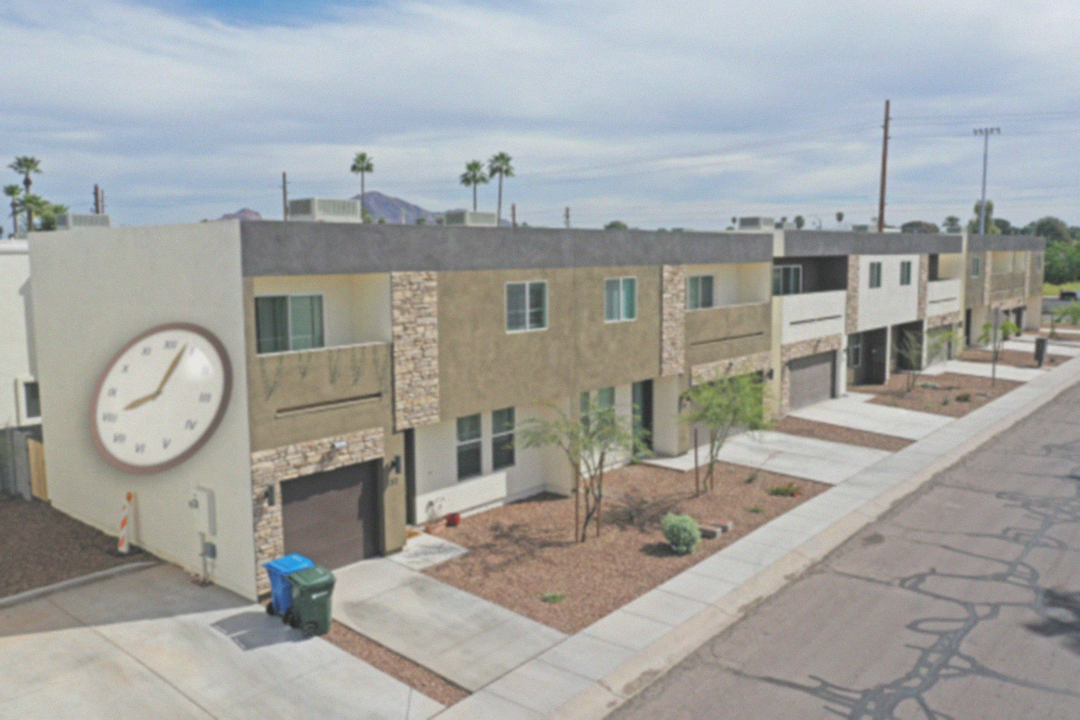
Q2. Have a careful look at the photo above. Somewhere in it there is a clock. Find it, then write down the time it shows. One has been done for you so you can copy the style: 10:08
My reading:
8:03
